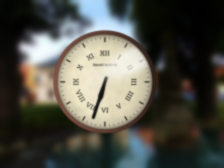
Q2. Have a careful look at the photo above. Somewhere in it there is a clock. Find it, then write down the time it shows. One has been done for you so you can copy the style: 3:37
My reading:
6:33
